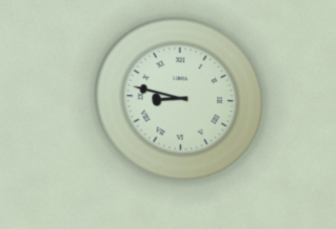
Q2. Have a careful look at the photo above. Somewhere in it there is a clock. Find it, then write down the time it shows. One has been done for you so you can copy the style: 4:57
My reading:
8:47
